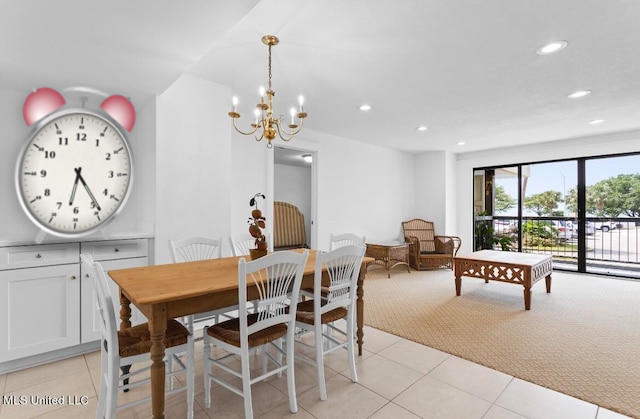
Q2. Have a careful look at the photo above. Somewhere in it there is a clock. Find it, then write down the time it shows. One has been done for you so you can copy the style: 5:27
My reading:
6:24
